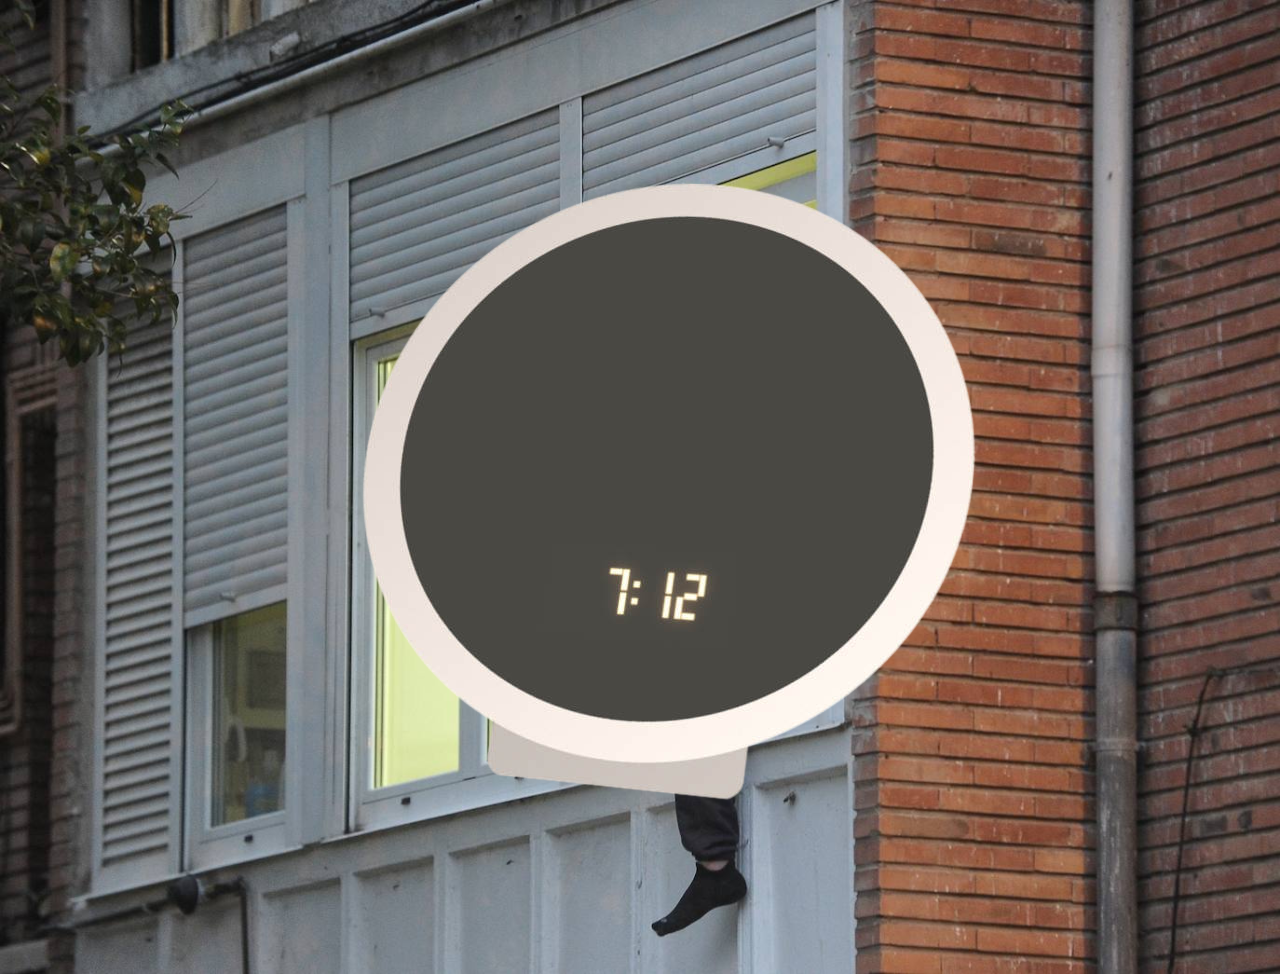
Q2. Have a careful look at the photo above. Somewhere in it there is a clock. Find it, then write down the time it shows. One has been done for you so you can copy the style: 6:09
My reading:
7:12
